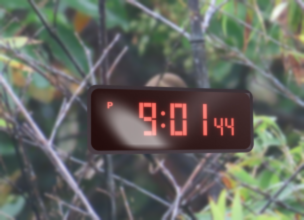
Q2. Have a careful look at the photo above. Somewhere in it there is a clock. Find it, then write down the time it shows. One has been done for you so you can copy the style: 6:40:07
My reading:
9:01:44
